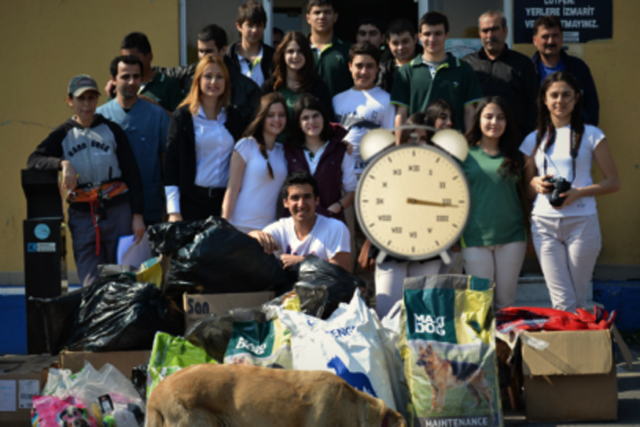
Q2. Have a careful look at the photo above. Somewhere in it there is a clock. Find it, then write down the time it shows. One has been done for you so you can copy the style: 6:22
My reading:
3:16
